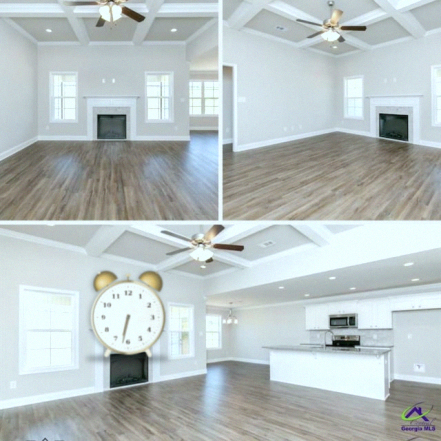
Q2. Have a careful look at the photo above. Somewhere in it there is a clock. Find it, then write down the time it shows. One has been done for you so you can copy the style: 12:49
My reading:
6:32
